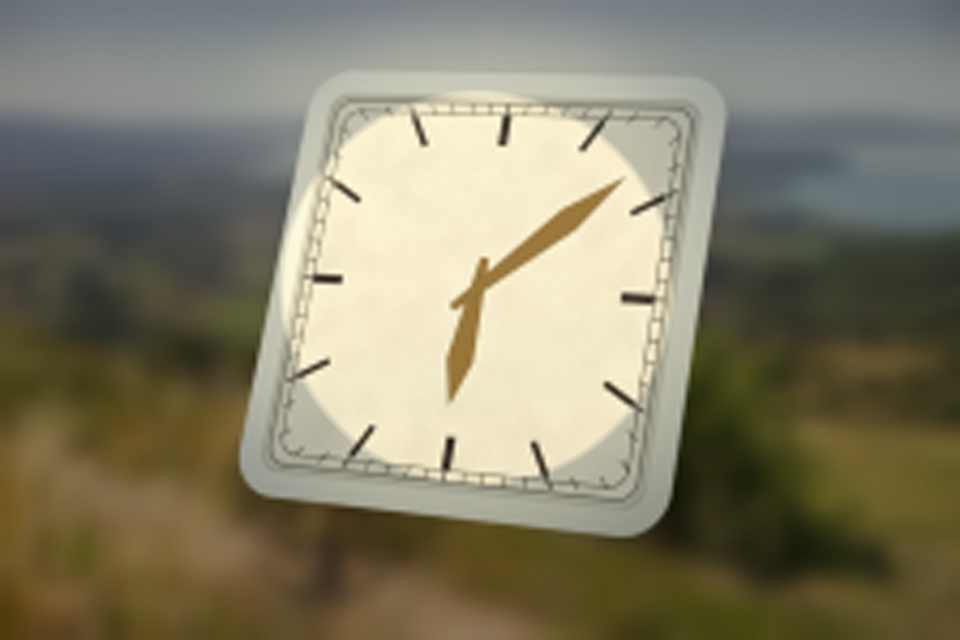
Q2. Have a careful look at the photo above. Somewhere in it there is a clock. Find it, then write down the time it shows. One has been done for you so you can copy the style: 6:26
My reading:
6:08
